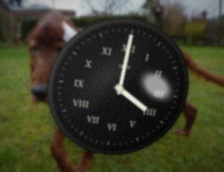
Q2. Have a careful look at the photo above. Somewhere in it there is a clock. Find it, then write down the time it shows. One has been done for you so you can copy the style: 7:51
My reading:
4:00
